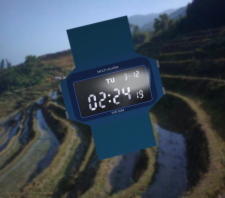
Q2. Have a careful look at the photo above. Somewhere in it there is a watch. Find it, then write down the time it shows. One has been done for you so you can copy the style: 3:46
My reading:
2:24
